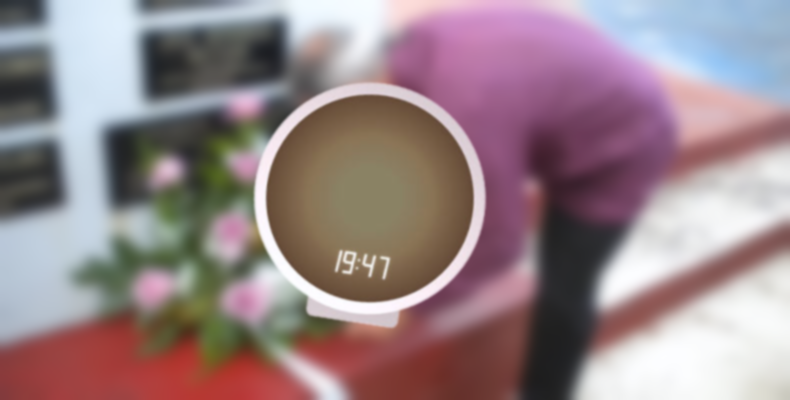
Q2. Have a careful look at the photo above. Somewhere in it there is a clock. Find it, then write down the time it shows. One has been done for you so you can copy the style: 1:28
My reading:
19:47
